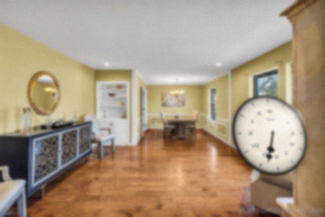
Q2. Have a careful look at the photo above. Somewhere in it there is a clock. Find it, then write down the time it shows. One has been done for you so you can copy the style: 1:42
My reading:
6:33
